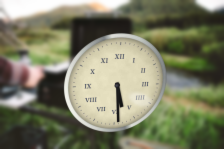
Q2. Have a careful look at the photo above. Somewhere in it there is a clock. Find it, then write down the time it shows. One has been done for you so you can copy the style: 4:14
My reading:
5:29
